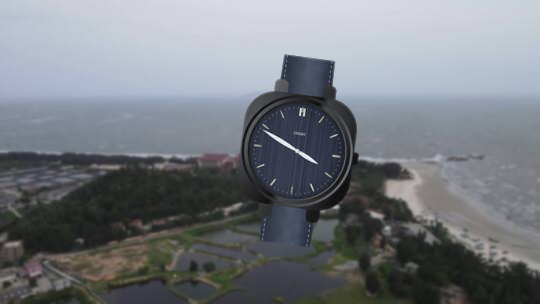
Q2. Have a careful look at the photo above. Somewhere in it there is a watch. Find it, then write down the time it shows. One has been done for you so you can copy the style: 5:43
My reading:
3:49
